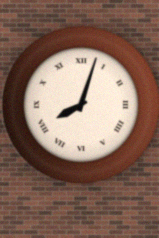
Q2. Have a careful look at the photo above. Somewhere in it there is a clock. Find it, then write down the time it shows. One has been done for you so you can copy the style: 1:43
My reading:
8:03
